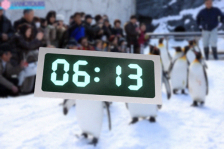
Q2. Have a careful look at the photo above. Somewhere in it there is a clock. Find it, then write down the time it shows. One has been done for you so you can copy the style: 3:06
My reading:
6:13
